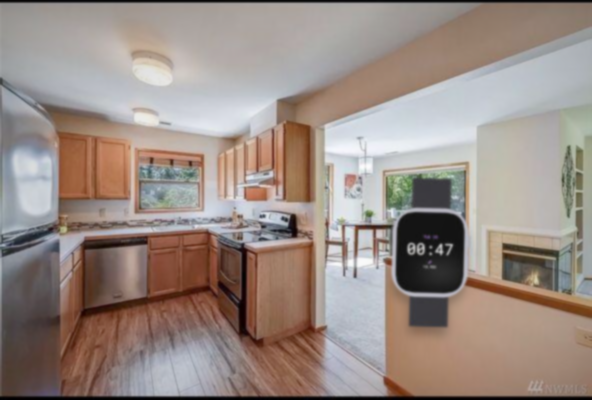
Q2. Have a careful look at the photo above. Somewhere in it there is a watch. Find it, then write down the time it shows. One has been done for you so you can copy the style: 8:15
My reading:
0:47
